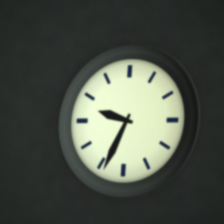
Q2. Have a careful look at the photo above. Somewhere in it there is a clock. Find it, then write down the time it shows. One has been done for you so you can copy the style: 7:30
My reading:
9:34
